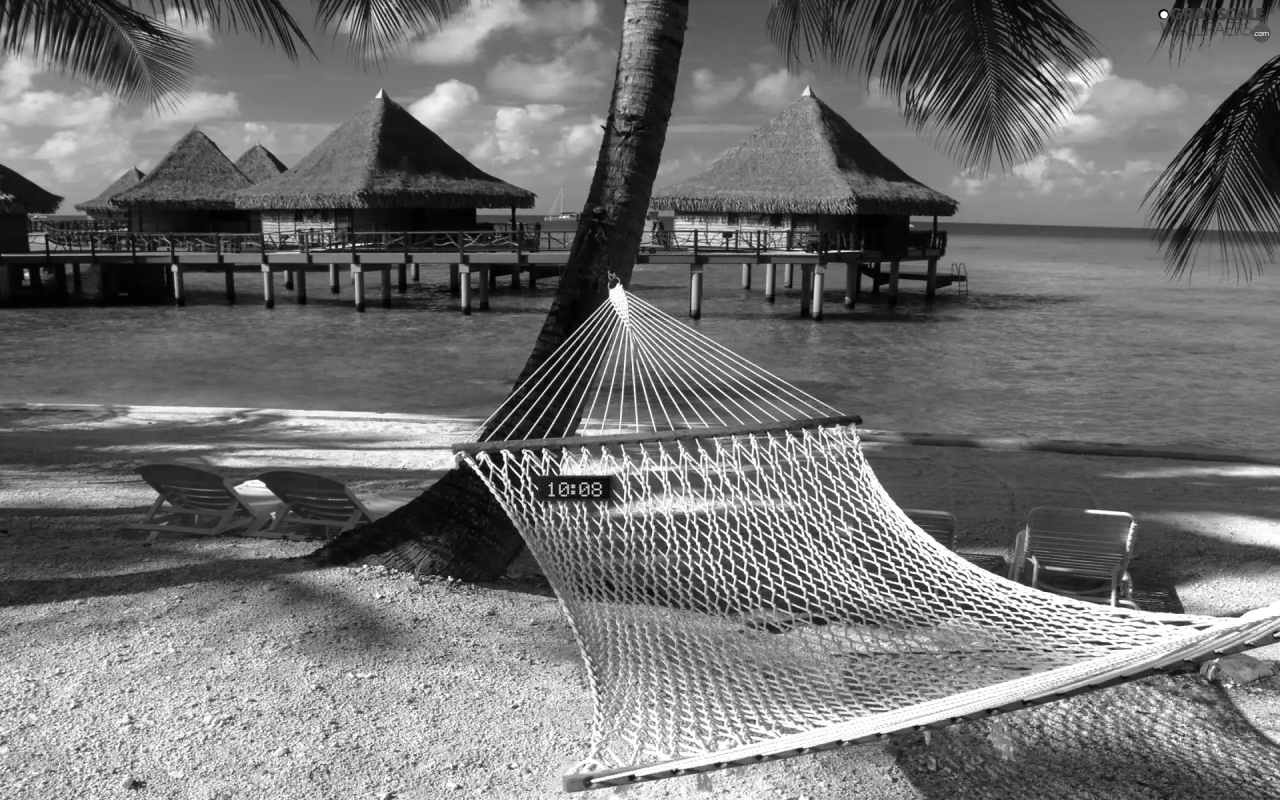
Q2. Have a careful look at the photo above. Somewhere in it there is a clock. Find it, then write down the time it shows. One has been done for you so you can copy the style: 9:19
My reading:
10:08
